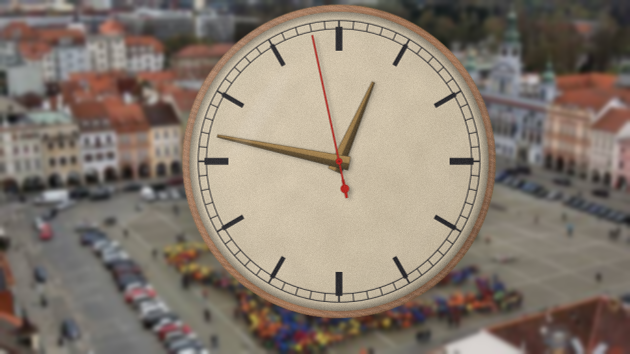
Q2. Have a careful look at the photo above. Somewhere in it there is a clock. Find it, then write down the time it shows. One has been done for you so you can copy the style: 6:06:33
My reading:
12:46:58
